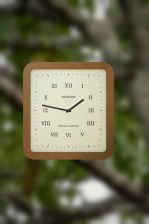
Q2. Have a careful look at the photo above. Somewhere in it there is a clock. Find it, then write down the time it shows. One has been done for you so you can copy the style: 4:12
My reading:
1:47
